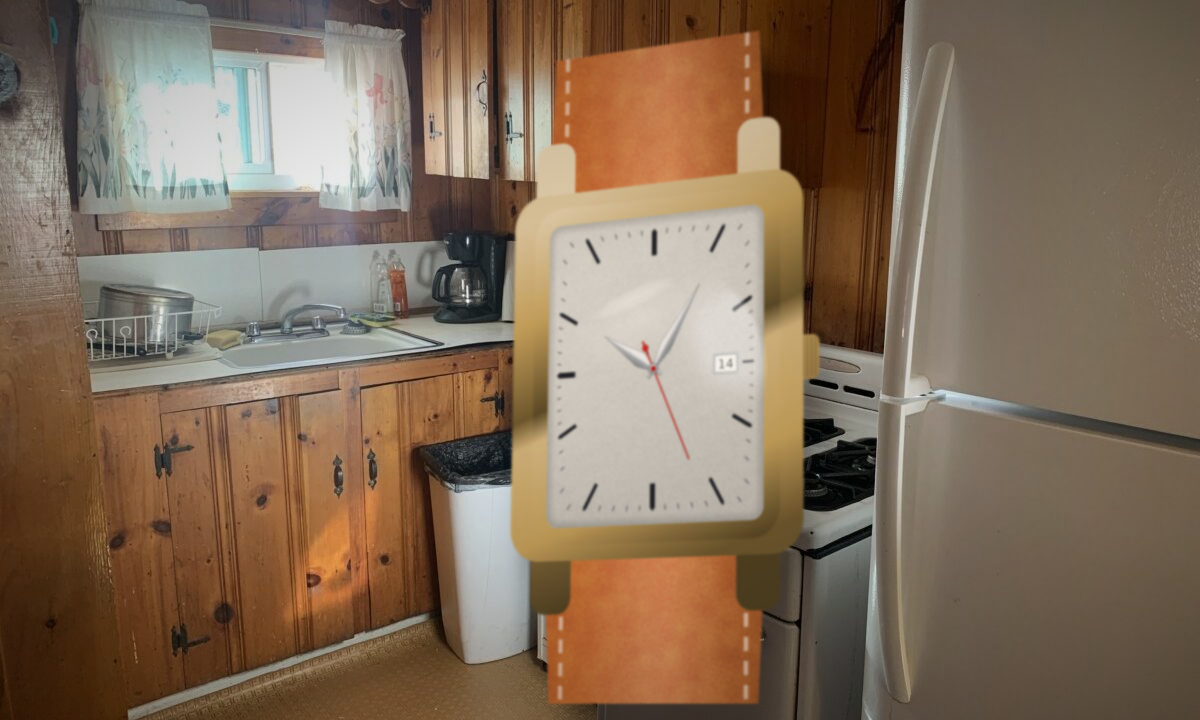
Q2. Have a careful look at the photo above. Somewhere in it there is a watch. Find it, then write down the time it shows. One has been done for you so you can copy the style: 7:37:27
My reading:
10:05:26
